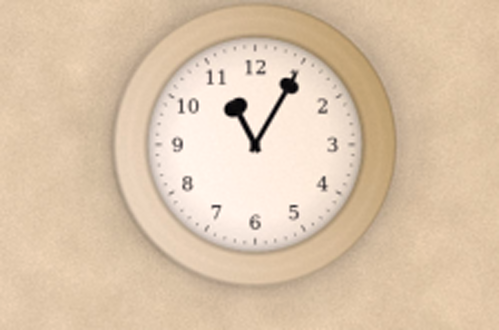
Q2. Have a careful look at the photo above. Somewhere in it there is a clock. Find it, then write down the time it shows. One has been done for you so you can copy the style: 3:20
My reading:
11:05
